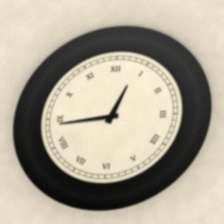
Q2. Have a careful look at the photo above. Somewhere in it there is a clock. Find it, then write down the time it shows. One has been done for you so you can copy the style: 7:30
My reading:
12:44
